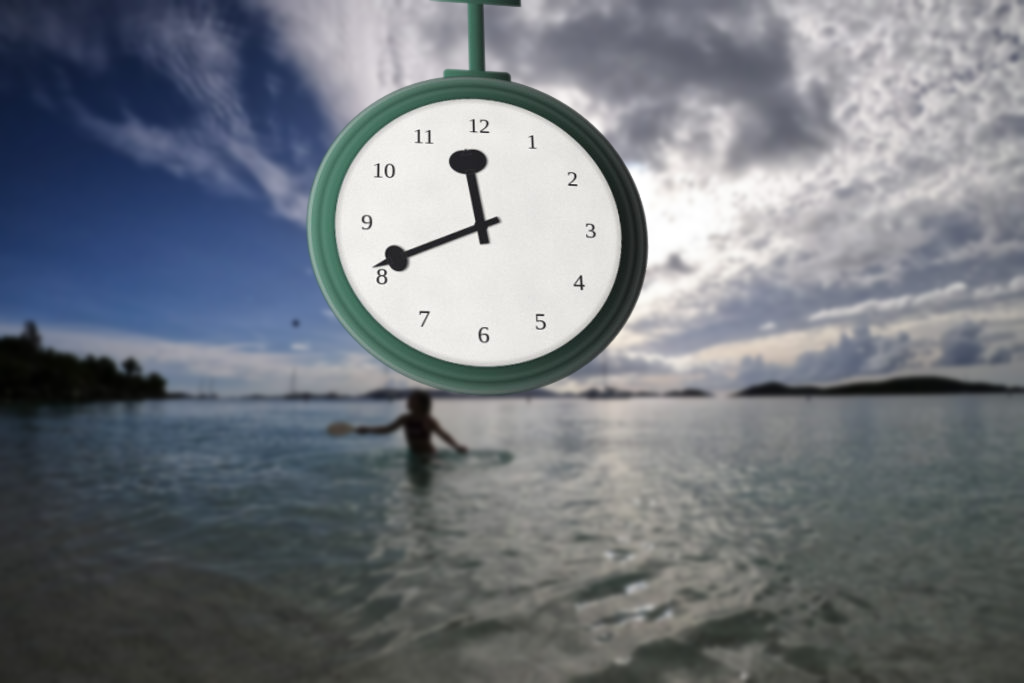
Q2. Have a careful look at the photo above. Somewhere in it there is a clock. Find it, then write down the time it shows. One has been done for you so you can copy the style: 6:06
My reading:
11:41
